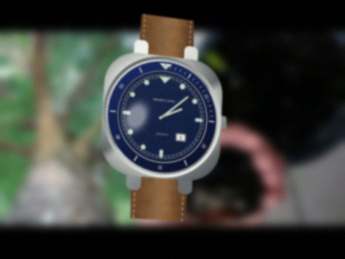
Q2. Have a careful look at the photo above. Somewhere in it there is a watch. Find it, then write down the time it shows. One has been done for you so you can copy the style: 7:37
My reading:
2:08
